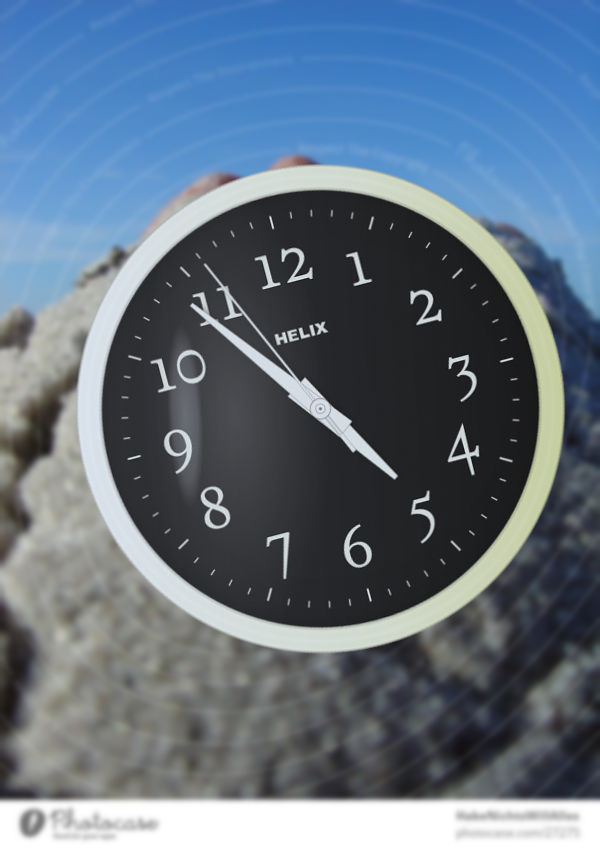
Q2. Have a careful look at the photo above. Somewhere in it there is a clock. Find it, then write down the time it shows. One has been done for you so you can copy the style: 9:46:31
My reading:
4:53:56
